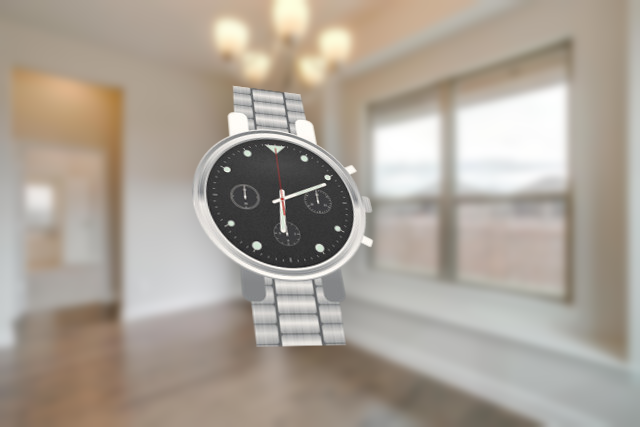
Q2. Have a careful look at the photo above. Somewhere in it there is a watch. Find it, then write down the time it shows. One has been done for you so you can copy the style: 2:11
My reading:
6:11
